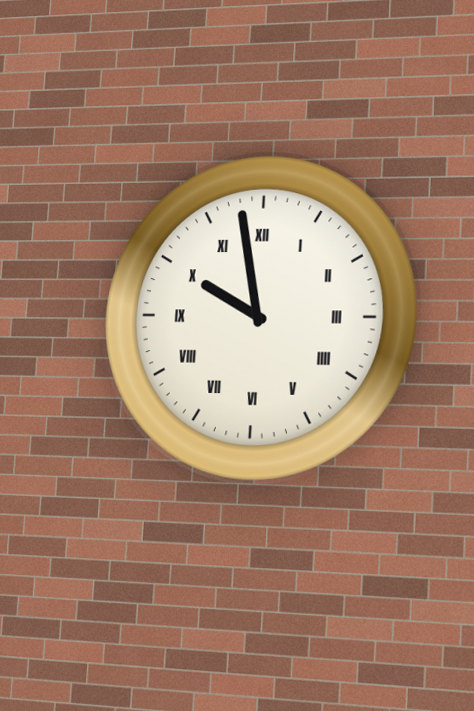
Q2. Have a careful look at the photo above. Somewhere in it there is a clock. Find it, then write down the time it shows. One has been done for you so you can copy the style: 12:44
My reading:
9:58
